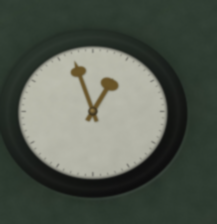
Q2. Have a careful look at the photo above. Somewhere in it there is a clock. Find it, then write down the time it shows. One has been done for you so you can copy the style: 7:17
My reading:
12:57
